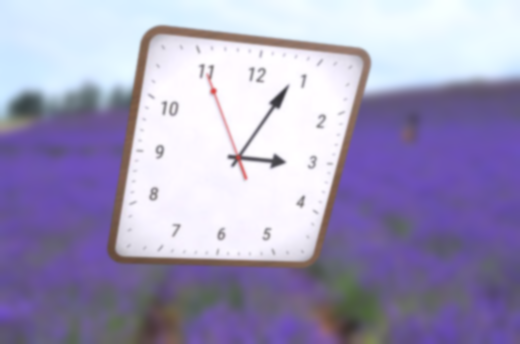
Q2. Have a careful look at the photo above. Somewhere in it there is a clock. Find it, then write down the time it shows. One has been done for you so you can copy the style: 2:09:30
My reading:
3:03:55
